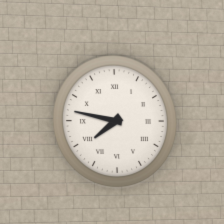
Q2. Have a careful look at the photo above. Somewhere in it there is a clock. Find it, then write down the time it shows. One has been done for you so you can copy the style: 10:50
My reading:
7:47
